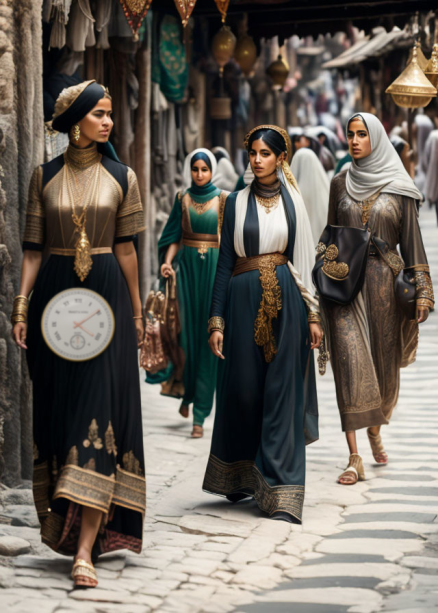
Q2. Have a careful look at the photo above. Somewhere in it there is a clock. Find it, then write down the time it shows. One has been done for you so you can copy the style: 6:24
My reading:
4:09
